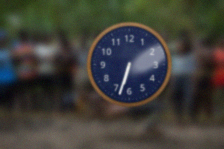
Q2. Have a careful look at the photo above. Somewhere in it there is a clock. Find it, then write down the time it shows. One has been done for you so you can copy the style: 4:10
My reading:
6:33
